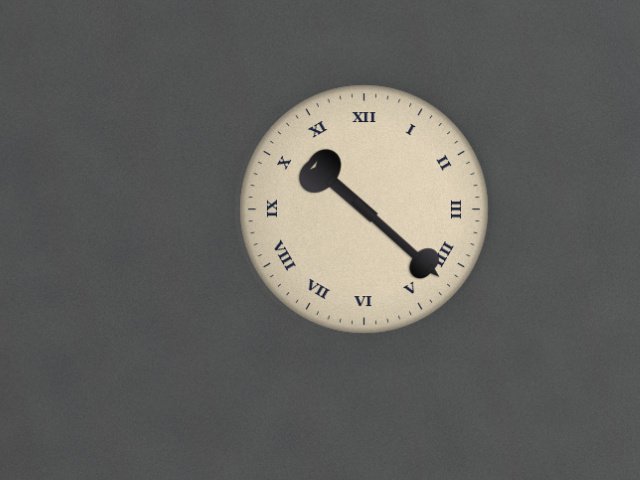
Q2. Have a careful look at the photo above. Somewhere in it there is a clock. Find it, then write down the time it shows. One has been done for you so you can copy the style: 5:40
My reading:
10:22
